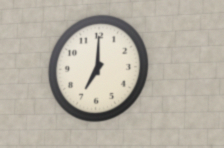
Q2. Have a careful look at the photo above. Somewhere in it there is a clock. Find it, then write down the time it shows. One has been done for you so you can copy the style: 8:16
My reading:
7:00
